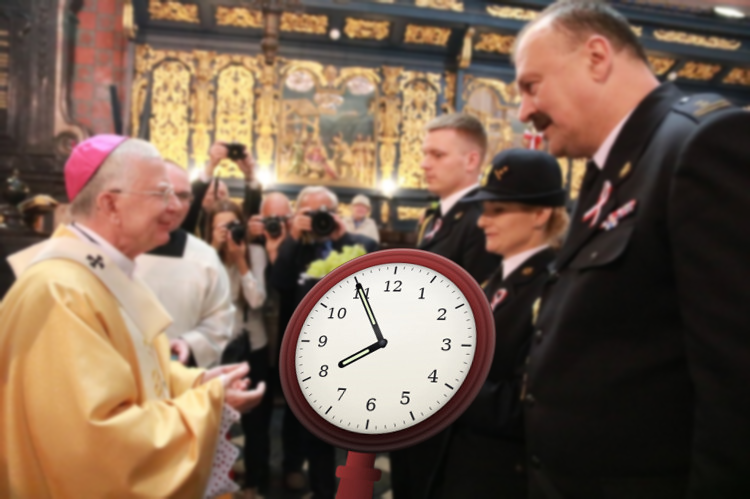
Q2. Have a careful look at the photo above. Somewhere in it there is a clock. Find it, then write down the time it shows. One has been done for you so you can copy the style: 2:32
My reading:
7:55
